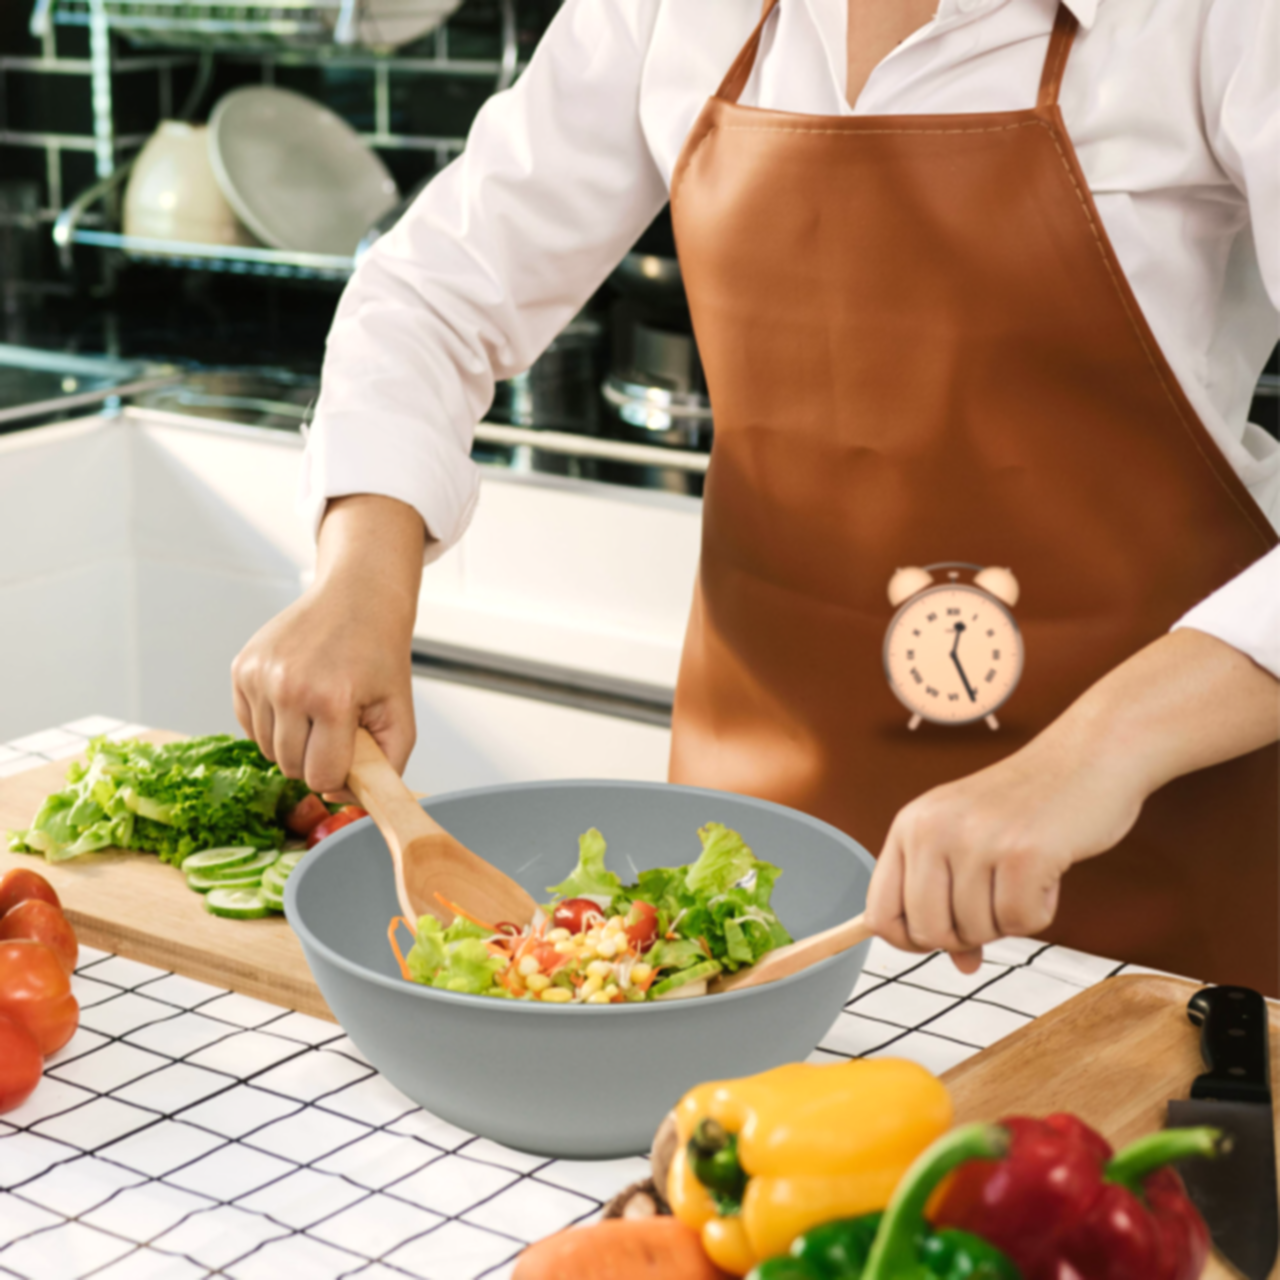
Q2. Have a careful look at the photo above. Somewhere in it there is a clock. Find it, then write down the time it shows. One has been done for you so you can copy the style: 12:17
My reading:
12:26
